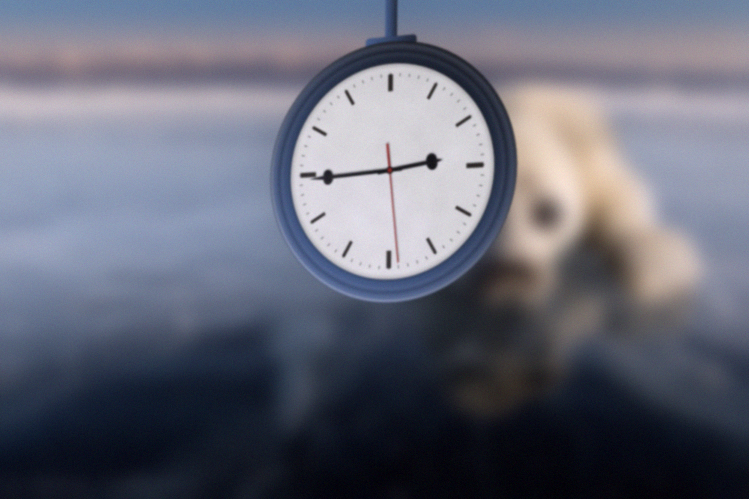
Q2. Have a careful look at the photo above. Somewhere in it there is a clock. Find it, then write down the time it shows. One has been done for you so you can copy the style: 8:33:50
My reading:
2:44:29
